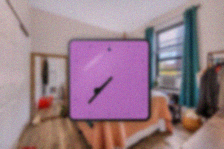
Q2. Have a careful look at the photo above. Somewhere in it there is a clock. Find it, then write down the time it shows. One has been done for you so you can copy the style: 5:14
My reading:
7:37
